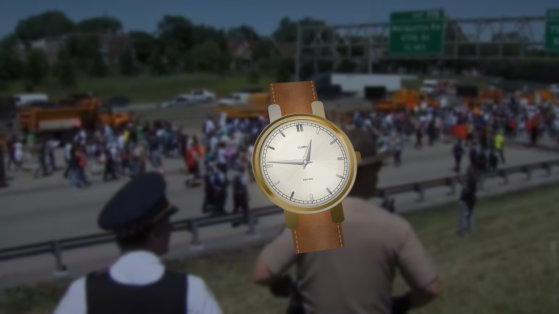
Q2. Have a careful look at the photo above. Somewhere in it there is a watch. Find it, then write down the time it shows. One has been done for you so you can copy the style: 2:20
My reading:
12:46
